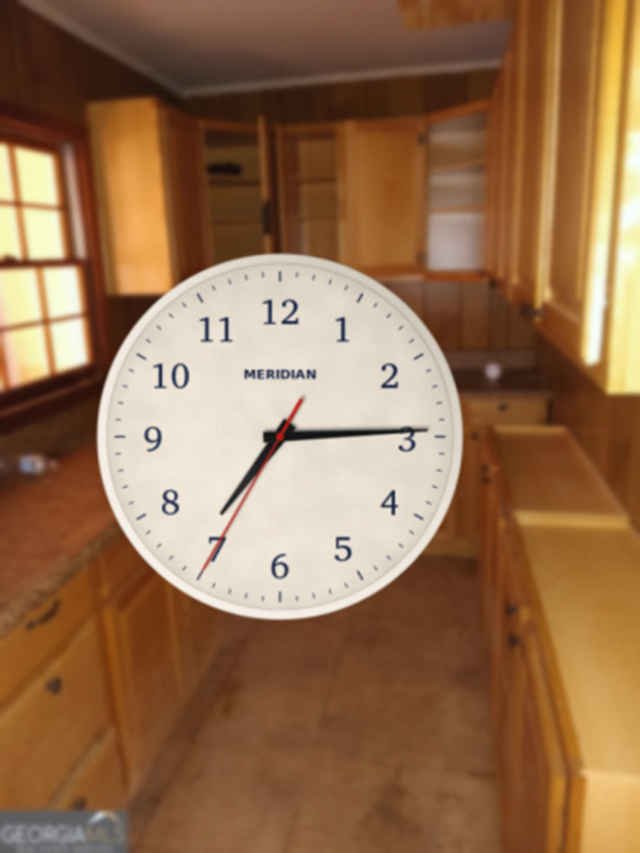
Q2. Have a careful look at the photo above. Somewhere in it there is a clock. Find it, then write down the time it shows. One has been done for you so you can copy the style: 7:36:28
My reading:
7:14:35
